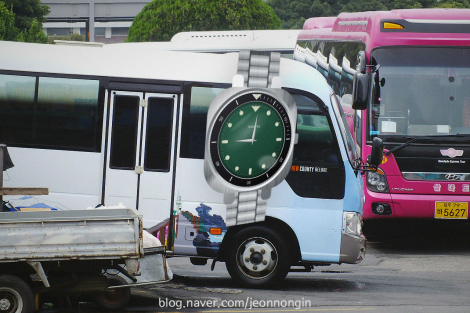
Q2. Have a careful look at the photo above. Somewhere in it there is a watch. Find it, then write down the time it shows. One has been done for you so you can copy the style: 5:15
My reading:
9:01
